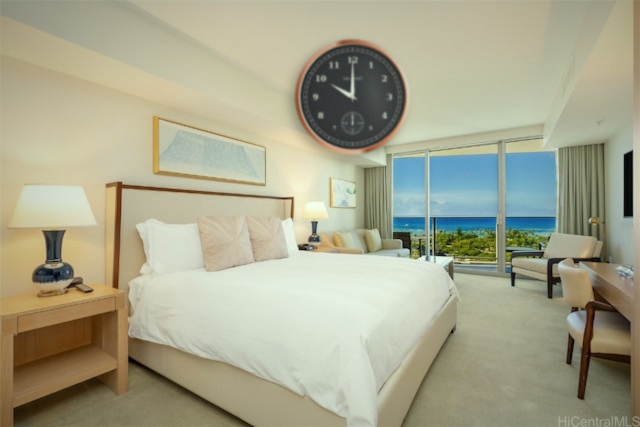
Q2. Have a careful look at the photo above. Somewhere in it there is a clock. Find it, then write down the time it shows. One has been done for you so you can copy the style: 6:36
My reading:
10:00
